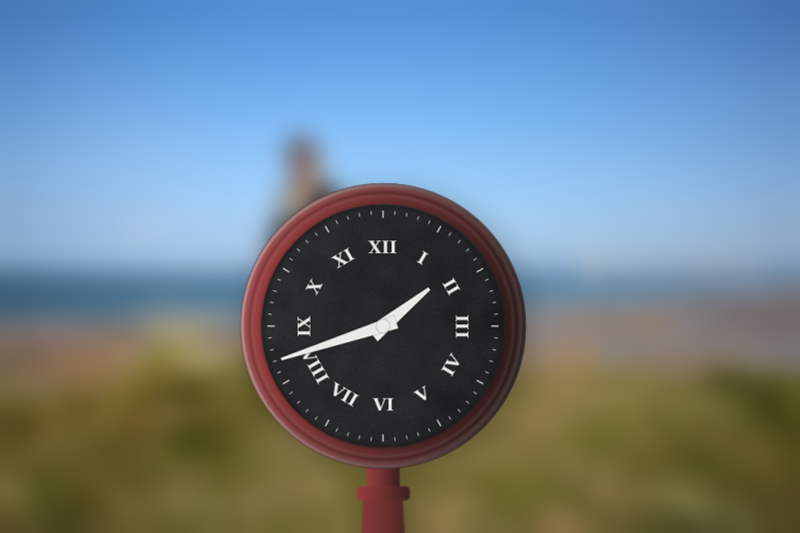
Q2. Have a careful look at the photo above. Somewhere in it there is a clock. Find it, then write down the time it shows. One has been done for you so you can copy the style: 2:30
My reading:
1:42
